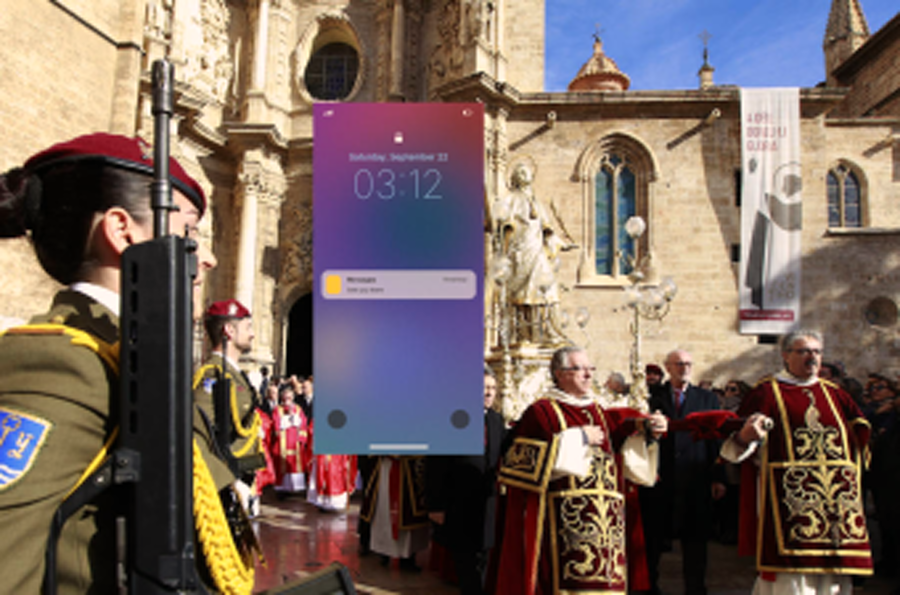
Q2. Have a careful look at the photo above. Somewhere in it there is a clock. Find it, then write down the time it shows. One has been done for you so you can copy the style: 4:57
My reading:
3:12
